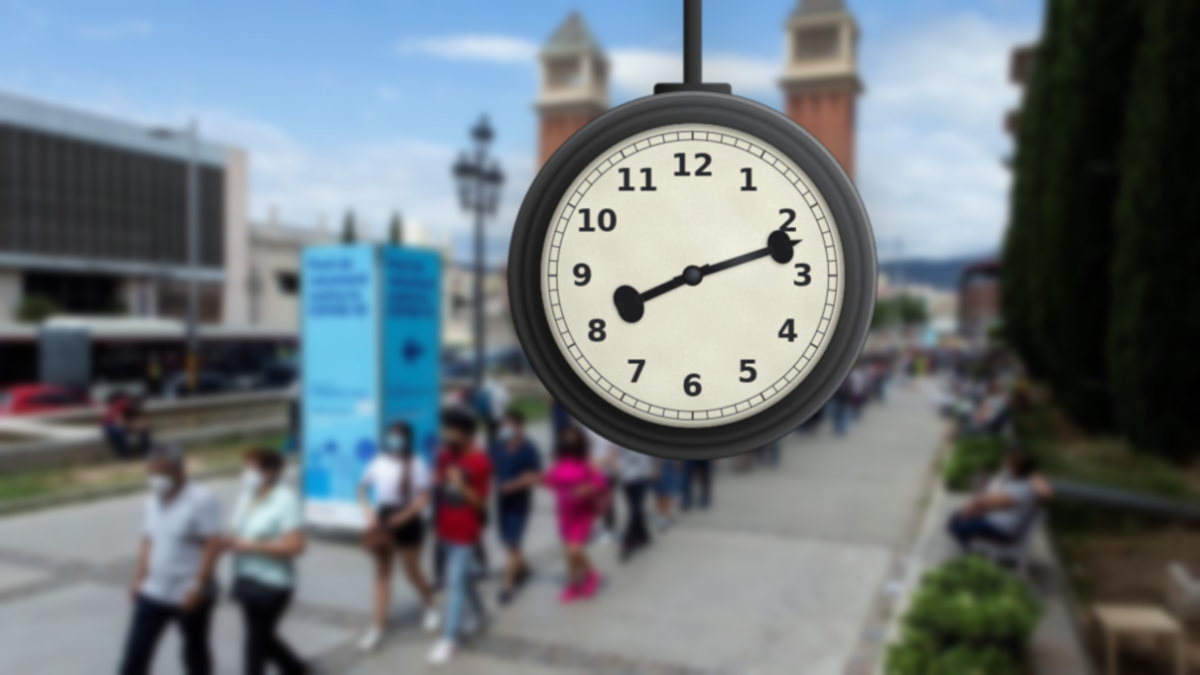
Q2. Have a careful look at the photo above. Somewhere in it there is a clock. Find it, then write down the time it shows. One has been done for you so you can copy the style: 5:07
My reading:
8:12
